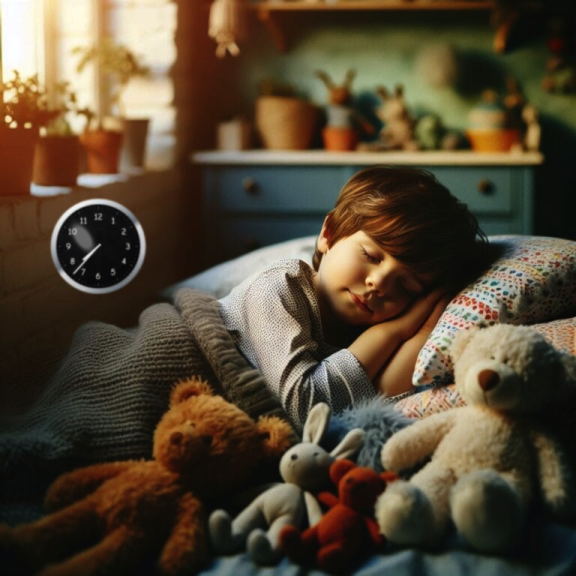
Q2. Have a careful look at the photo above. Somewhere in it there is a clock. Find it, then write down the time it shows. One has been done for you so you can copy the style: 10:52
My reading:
7:37
